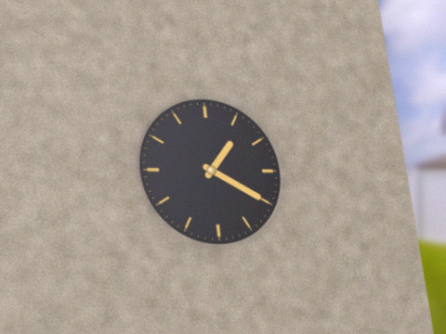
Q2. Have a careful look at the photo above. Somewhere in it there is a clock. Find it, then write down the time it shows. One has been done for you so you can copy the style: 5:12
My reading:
1:20
